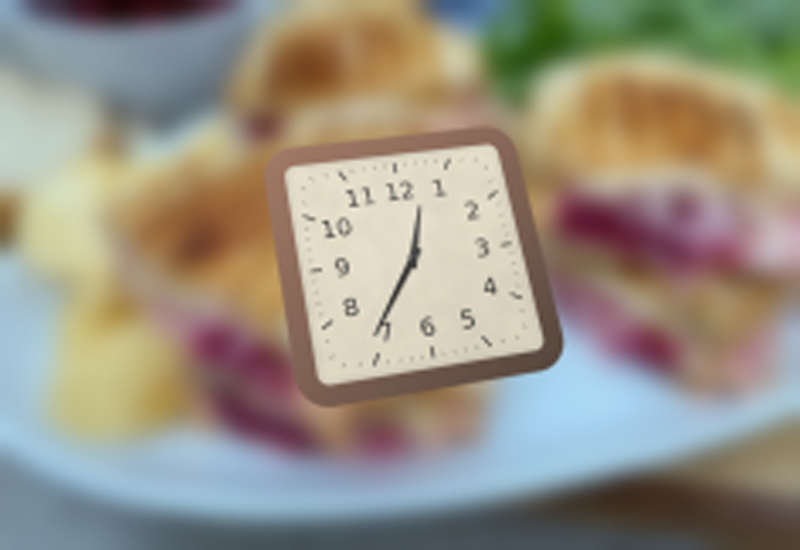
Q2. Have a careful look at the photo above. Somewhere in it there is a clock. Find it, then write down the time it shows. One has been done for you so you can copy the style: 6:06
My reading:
12:36
